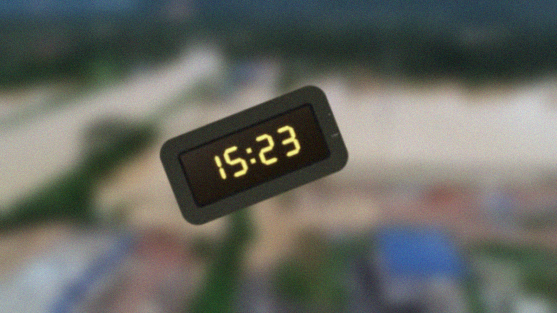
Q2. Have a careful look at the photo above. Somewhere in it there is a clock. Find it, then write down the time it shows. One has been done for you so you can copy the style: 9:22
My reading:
15:23
